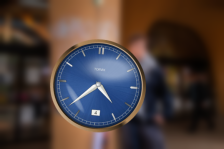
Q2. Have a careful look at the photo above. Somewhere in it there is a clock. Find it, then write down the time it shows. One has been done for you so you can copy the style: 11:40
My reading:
4:38
